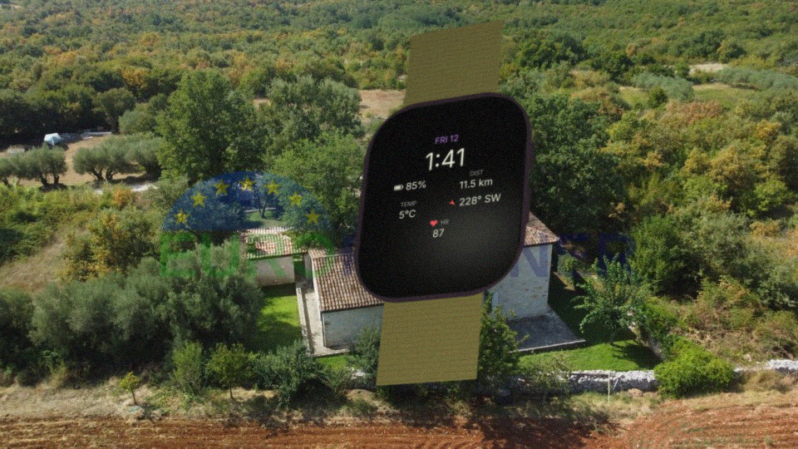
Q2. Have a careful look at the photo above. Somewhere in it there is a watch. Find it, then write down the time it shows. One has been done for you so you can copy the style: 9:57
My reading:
1:41
